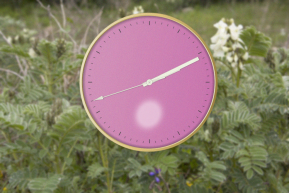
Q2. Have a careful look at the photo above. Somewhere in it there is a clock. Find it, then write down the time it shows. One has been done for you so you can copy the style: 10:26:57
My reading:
2:10:42
